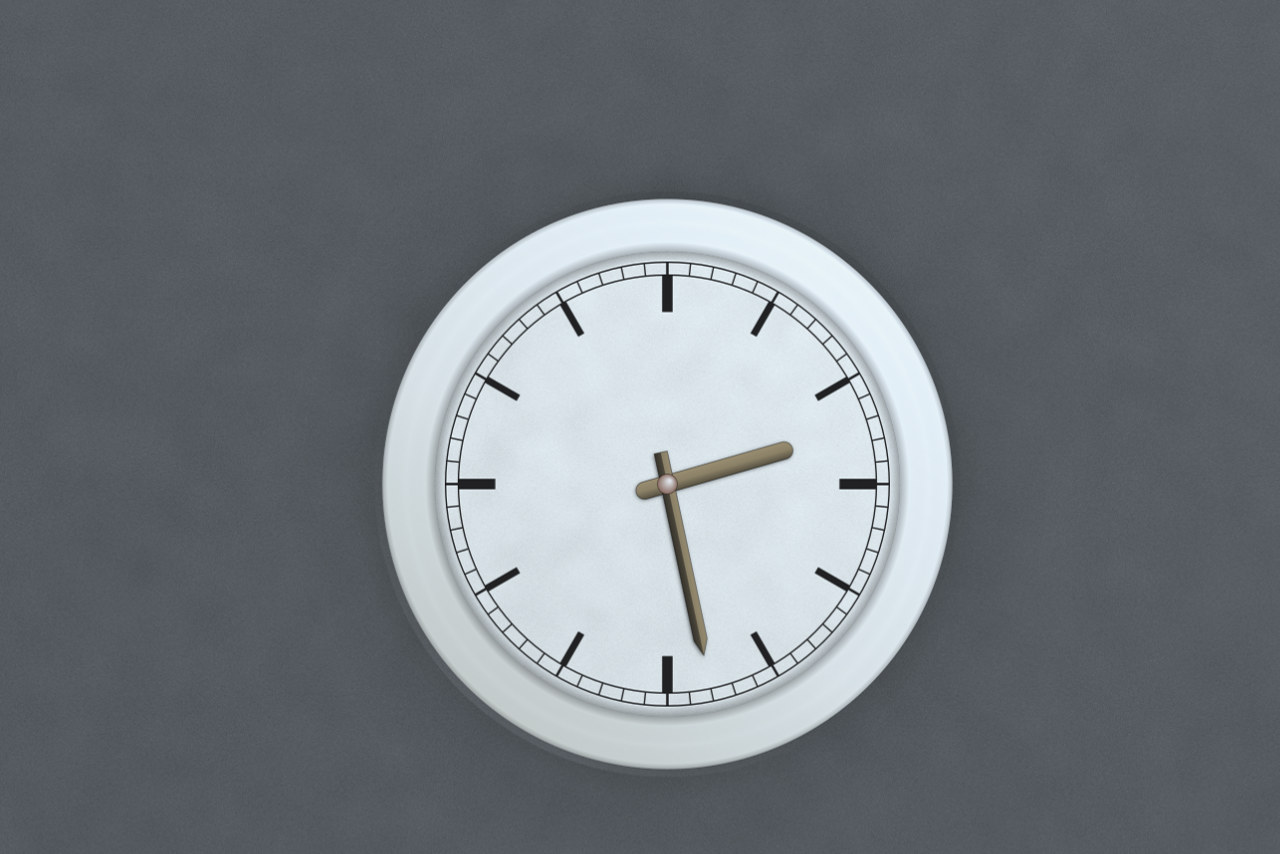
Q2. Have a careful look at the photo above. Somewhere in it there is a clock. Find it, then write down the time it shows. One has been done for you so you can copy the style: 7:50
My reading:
2:28
